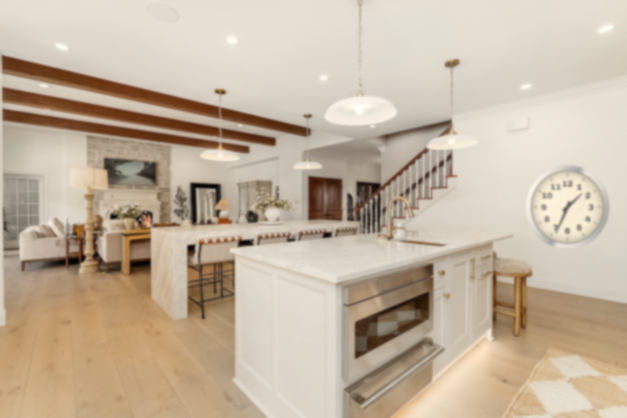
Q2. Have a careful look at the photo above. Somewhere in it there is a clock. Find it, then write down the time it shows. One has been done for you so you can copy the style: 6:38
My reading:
1:34
